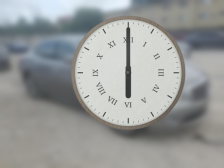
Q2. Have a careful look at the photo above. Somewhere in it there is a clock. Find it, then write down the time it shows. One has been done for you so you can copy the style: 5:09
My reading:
6:00
